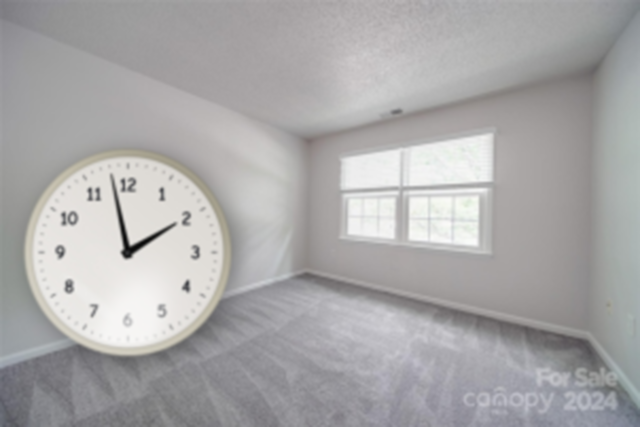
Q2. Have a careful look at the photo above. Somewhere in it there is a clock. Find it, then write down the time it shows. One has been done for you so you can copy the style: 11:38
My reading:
1:58
